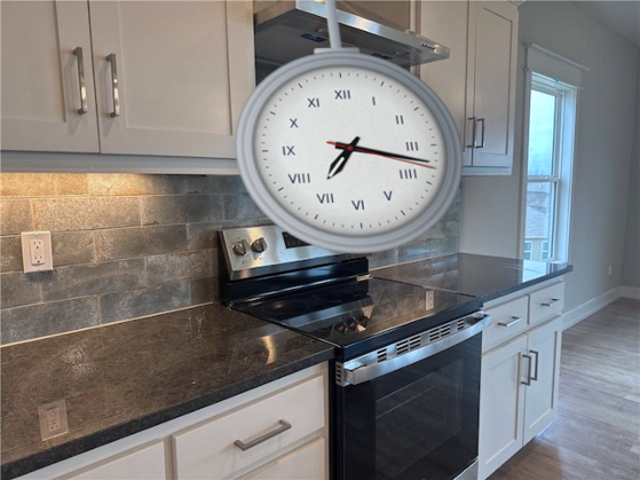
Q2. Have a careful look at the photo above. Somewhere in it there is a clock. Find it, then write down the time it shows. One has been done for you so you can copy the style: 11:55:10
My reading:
7:17:18
